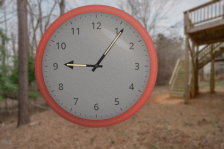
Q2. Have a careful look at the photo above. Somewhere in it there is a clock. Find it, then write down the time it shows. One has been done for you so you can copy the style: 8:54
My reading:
9:06
